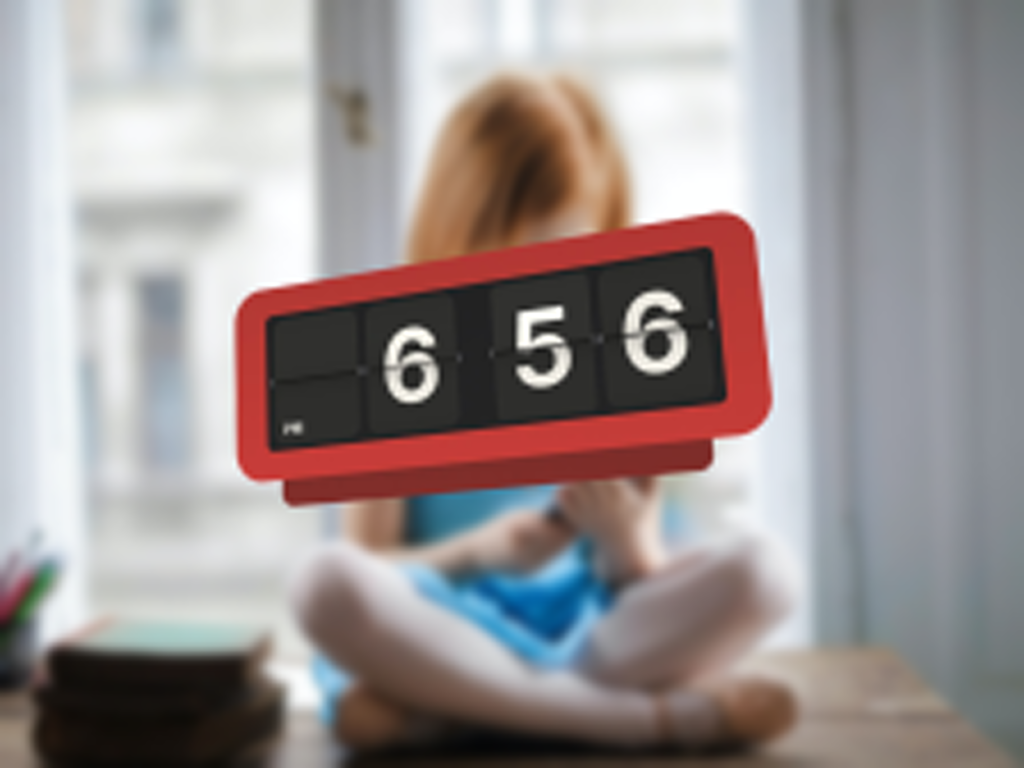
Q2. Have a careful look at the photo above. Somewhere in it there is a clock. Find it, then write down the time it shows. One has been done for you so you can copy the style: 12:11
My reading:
6:56
